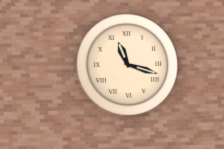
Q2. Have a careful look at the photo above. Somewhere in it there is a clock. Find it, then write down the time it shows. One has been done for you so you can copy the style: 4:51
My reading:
11:18
